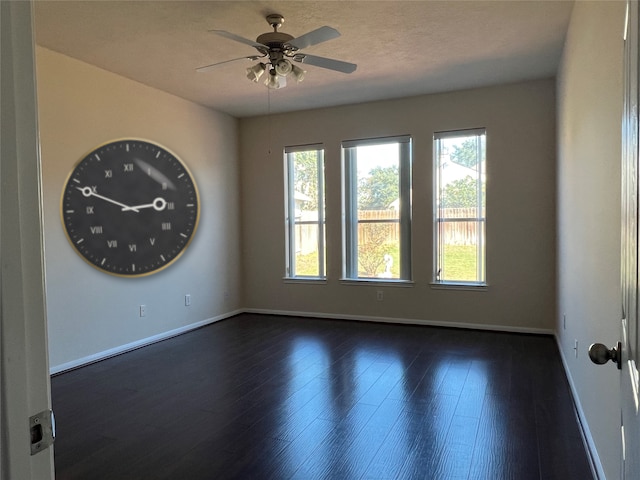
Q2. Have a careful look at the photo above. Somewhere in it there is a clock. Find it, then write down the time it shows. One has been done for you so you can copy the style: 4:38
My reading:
2:49
